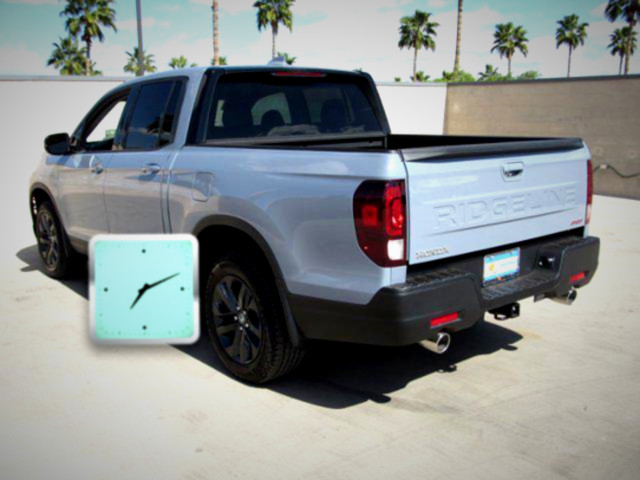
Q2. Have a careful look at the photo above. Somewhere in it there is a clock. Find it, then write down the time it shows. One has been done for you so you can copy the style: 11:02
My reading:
7:11
